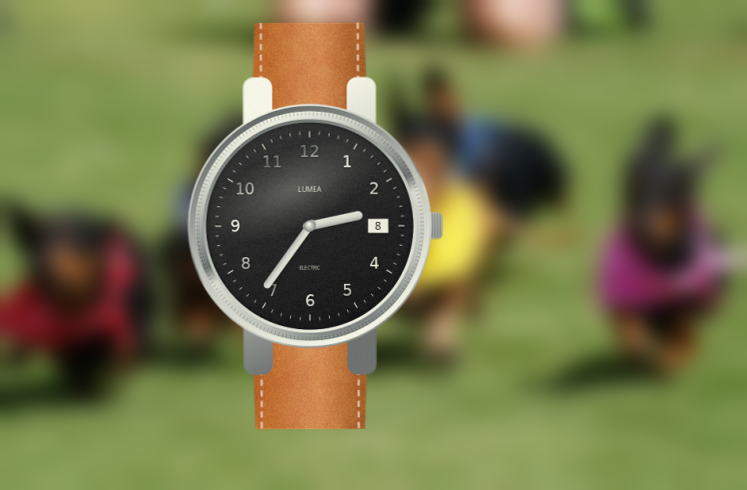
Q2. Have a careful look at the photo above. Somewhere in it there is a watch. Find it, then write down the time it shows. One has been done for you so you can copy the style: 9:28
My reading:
2:36
